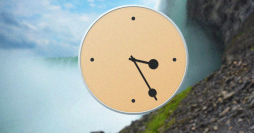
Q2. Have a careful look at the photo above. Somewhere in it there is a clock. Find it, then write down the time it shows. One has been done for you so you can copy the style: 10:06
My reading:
3:25
